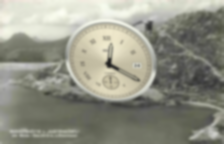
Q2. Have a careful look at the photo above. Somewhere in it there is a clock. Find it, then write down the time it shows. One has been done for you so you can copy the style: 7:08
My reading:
12:20
